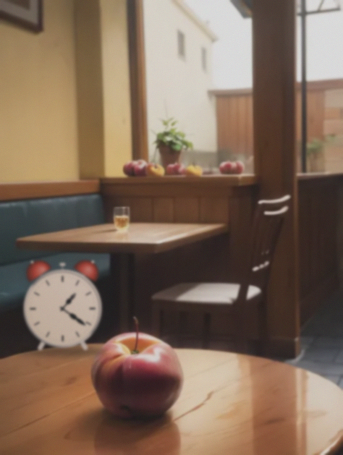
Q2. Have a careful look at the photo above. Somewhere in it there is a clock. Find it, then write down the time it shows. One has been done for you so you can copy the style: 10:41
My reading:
1:21
